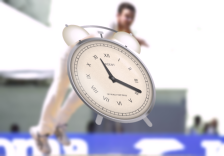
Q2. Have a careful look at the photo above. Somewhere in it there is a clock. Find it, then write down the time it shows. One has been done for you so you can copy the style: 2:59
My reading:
11:19
